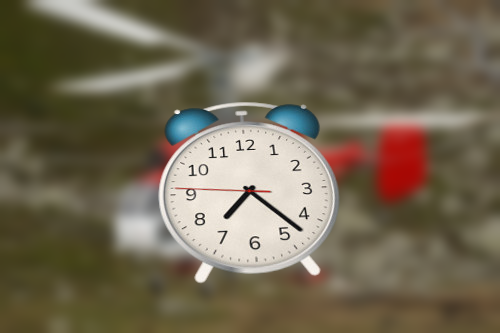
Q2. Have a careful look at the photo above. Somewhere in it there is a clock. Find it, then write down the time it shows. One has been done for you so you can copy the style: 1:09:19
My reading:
7:22:46
